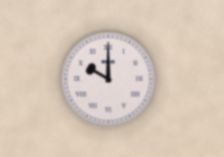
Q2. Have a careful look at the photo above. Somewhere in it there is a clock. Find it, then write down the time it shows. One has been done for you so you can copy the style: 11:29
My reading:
10:00
